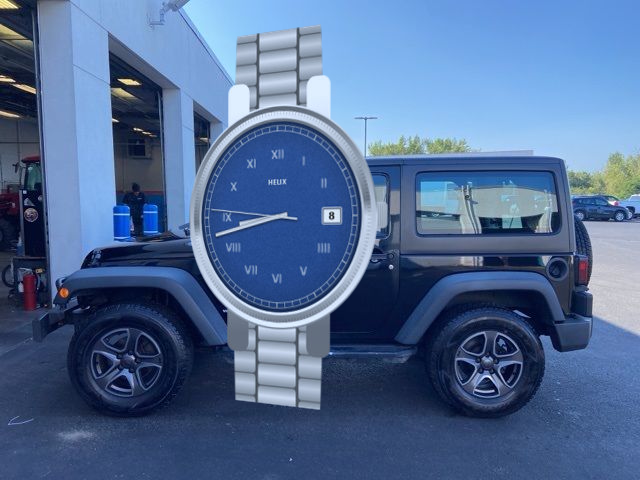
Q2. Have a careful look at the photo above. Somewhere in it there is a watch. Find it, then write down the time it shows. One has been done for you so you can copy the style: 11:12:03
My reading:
8:42:46
